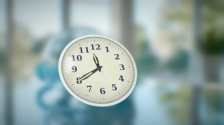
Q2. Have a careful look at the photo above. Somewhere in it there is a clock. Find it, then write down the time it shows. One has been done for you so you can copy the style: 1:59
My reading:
11:40
